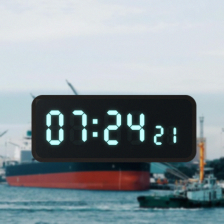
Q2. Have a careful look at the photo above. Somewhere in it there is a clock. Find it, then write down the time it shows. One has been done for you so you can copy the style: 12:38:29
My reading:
7:24:21
